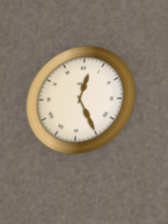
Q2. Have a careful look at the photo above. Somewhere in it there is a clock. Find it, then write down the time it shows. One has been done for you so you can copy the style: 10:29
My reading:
12:25
